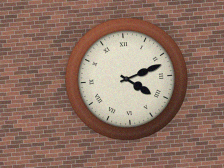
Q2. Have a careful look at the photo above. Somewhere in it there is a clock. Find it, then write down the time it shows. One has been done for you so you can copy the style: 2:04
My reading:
4:12
